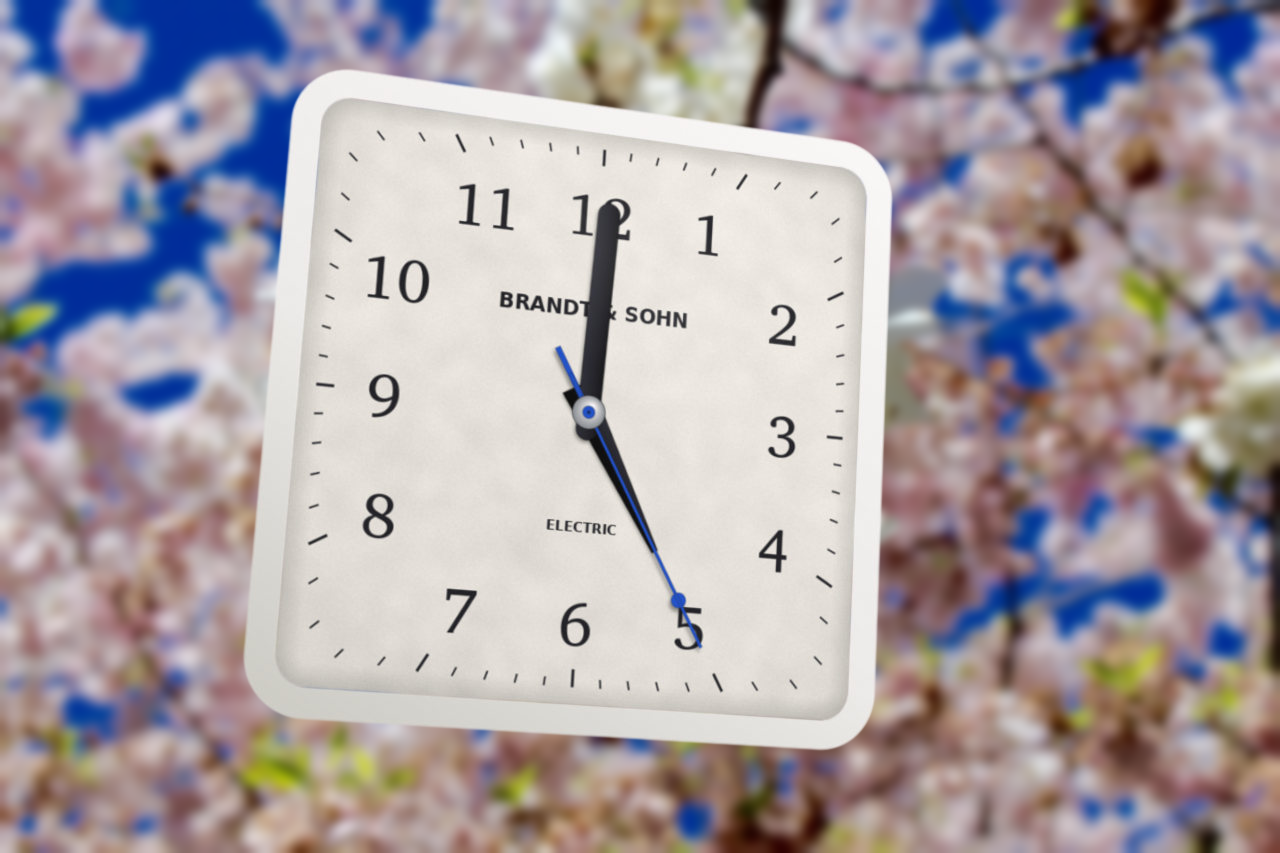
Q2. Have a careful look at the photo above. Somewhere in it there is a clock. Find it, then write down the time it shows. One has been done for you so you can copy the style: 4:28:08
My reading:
5:00:25
